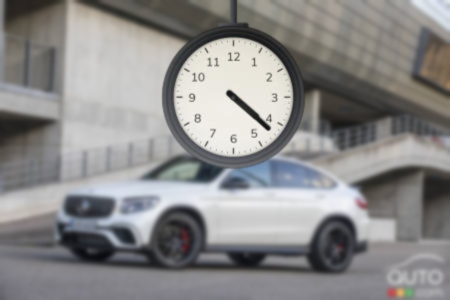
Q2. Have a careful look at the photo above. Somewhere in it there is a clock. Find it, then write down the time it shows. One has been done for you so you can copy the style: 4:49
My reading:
4:22
